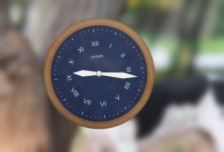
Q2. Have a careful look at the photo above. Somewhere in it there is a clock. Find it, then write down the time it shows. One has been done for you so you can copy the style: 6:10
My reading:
9:17
